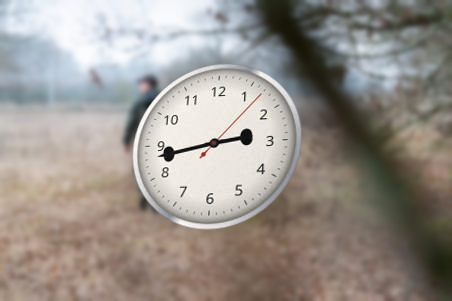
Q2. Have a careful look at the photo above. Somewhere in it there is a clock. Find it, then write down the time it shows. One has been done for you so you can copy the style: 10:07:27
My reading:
2:43:07
